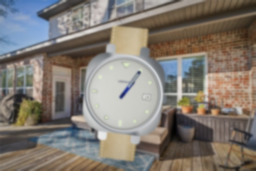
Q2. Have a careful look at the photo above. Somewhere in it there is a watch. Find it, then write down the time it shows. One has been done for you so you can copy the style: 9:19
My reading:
1:05
